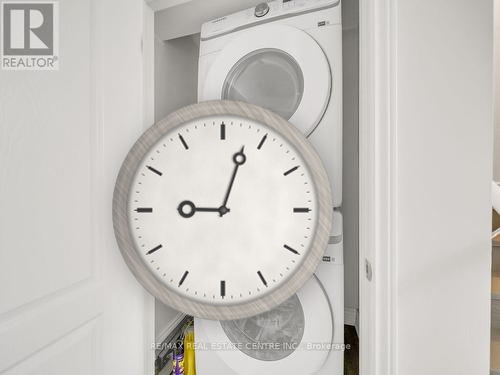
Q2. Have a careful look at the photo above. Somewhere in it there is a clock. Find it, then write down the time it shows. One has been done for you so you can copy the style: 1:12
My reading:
9:03
